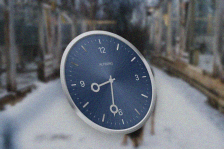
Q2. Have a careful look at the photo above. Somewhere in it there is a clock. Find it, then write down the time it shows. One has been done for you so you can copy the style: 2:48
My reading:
8:32
